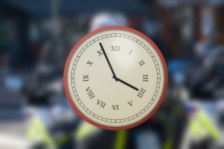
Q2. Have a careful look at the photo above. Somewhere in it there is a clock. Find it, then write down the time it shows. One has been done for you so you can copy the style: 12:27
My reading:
3:56
